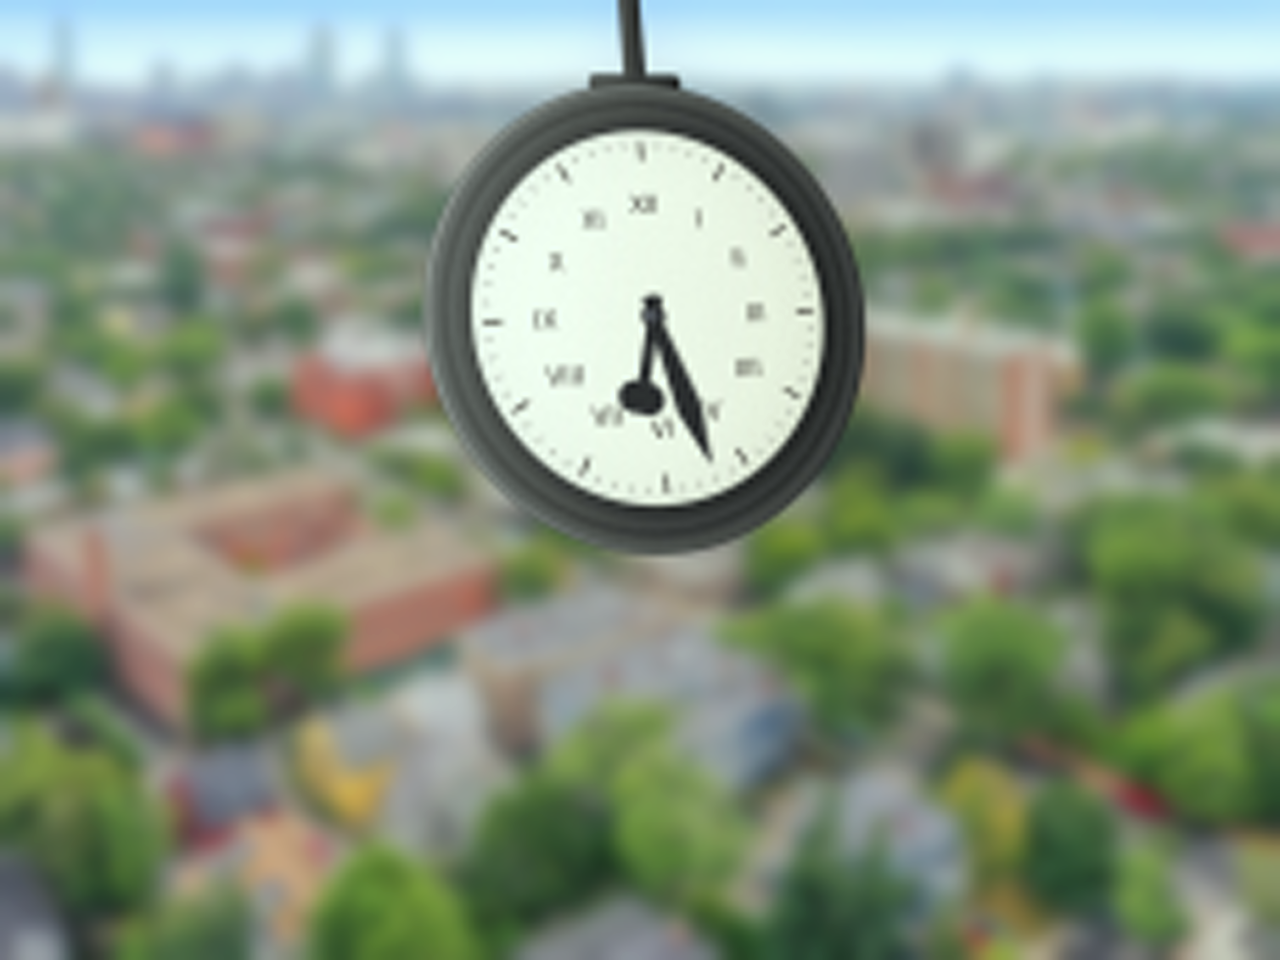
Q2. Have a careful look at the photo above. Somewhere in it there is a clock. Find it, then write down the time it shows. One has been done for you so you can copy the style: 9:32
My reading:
6:27
